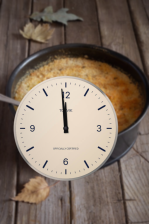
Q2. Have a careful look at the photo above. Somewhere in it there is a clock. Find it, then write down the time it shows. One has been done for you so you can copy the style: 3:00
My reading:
11:59
